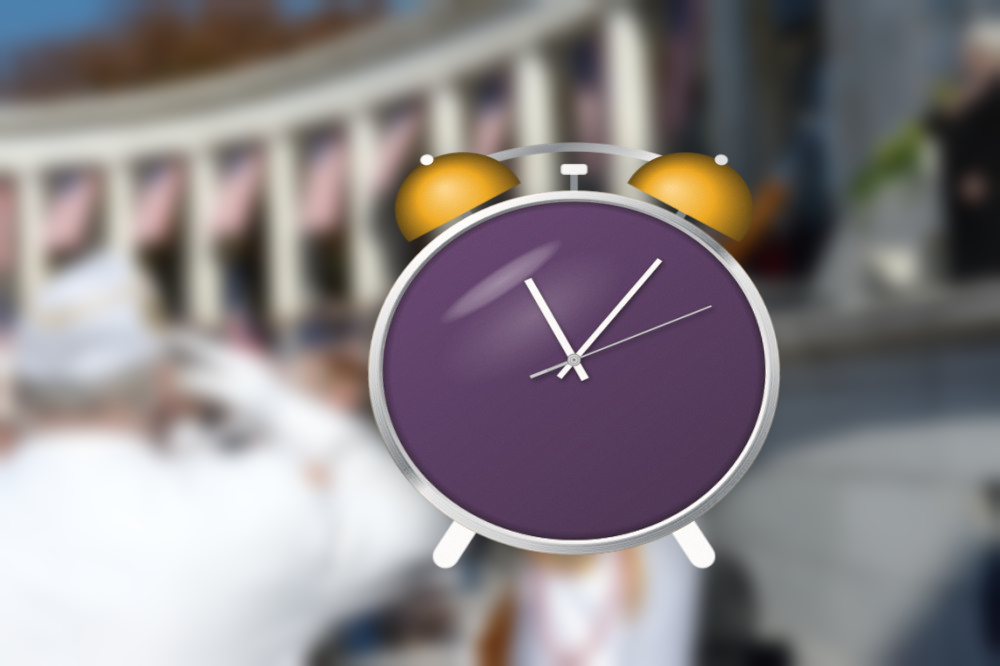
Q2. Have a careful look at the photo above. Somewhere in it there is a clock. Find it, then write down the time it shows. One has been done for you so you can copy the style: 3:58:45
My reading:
11:06:11
